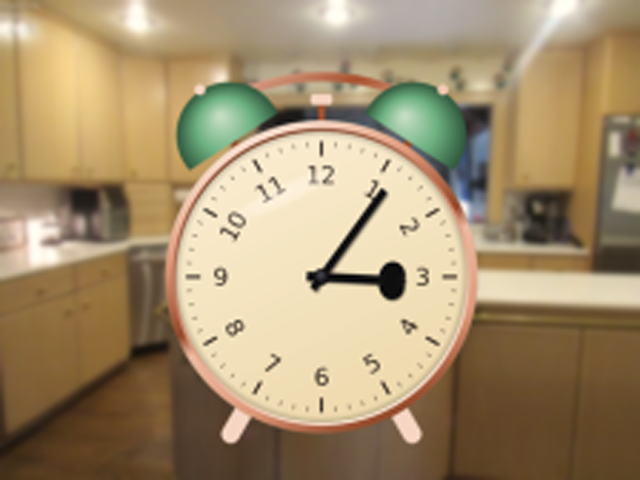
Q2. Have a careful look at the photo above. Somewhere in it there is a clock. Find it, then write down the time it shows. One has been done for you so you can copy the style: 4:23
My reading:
3:06
